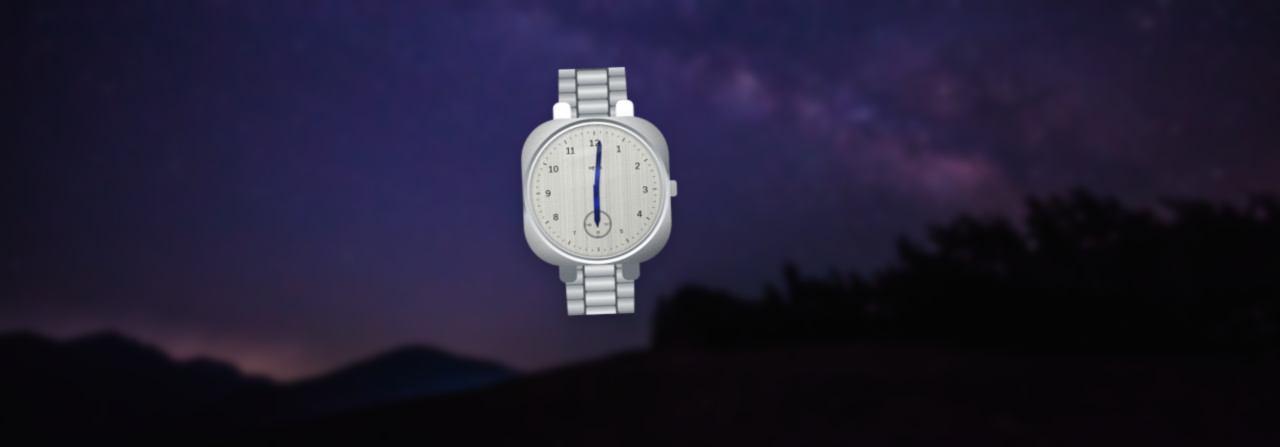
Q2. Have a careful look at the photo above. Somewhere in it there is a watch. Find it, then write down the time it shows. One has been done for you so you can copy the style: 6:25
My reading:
6:01
